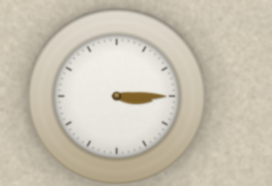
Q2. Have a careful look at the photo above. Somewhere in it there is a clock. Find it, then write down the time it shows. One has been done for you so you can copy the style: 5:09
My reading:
3:15
